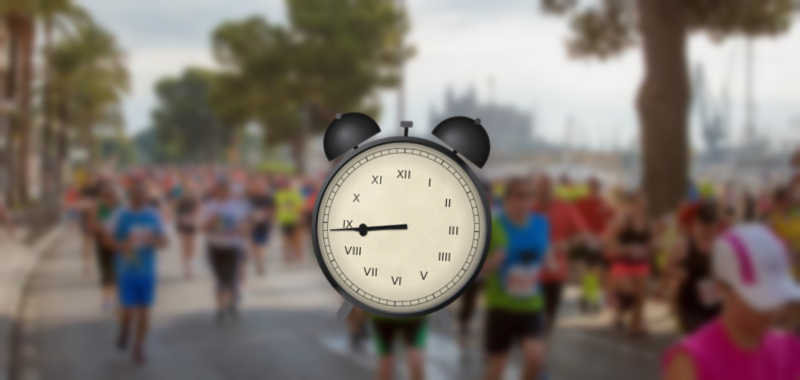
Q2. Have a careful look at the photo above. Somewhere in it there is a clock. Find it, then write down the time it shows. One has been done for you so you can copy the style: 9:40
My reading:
8:44
